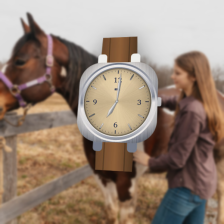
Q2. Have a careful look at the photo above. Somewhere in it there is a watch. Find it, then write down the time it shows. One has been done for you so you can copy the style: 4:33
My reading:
7:01
